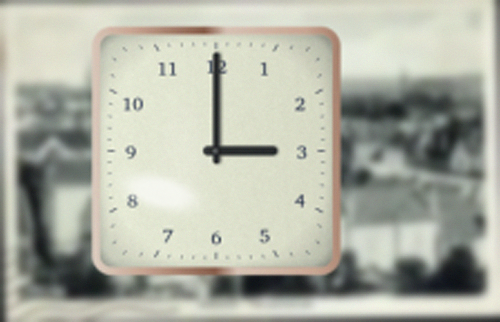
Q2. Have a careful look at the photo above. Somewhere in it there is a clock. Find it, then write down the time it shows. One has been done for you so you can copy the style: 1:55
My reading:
3:00
